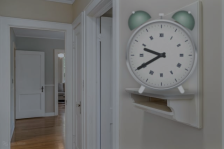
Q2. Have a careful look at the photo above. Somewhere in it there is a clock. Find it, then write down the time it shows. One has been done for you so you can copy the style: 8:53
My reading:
9:40
